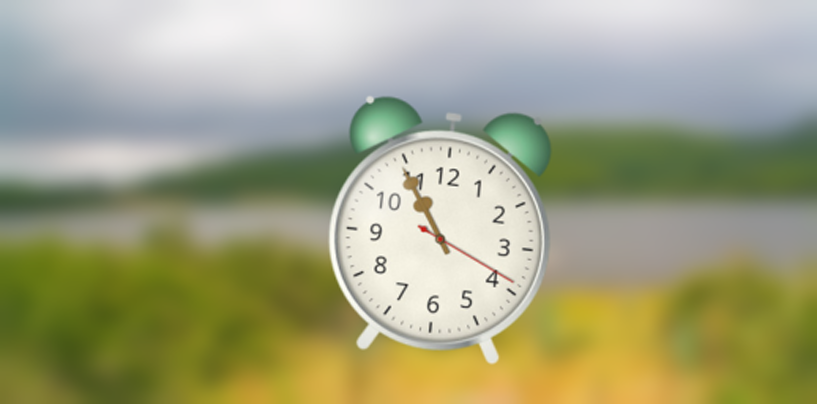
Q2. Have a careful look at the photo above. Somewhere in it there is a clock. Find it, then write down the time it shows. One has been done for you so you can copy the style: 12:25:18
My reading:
10:54:19
